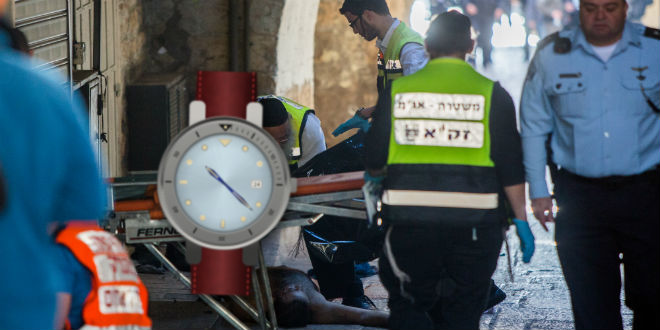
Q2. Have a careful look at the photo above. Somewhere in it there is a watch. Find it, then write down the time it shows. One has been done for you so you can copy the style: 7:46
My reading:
10:22
